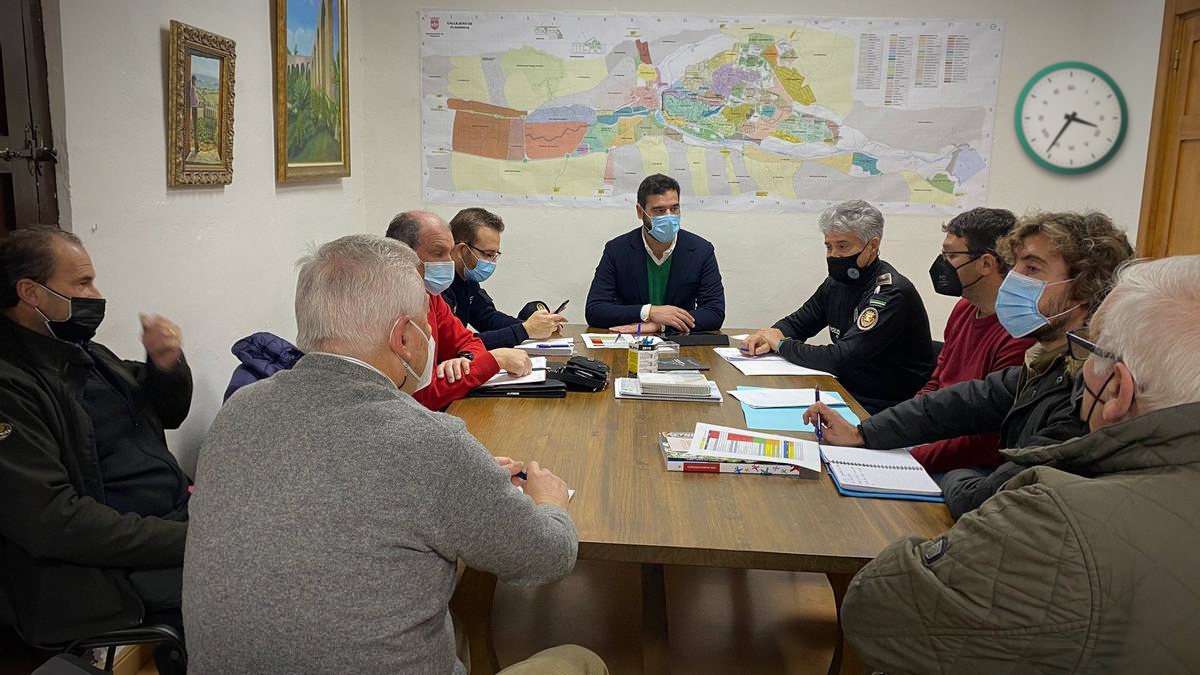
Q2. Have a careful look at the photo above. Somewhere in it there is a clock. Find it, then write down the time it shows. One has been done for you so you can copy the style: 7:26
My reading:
3:36
